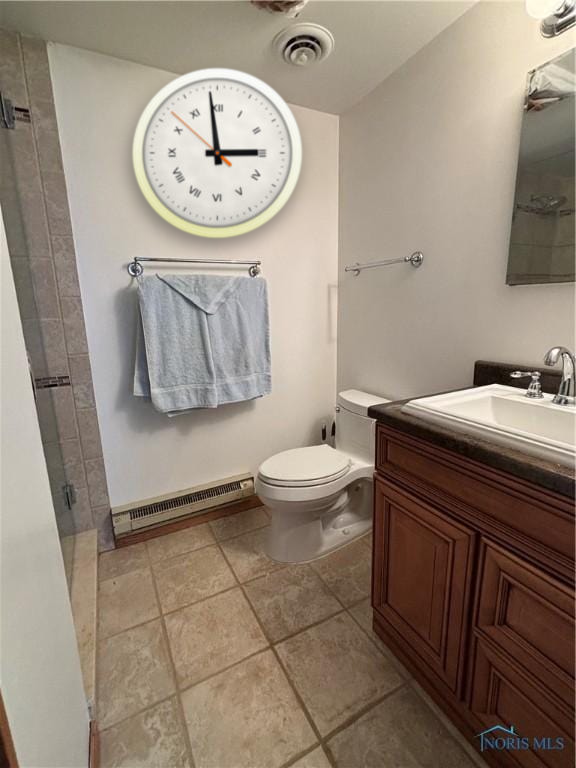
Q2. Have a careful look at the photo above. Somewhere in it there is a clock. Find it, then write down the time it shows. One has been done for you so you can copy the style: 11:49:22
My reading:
2:58:52
